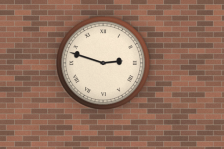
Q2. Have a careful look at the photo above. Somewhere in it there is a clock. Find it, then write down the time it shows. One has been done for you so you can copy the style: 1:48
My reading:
2:48
